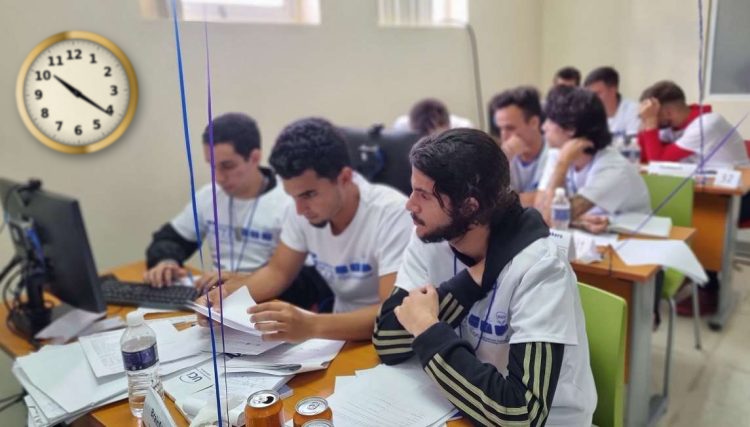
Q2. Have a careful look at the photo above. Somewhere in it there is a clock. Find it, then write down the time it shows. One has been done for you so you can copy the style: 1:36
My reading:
10:21
